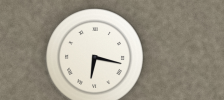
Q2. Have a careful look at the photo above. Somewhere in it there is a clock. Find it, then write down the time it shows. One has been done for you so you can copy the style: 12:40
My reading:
6:17
